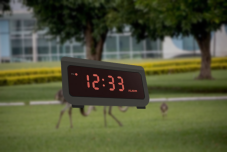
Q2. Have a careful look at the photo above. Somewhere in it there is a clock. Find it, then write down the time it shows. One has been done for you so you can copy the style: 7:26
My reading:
12:33
